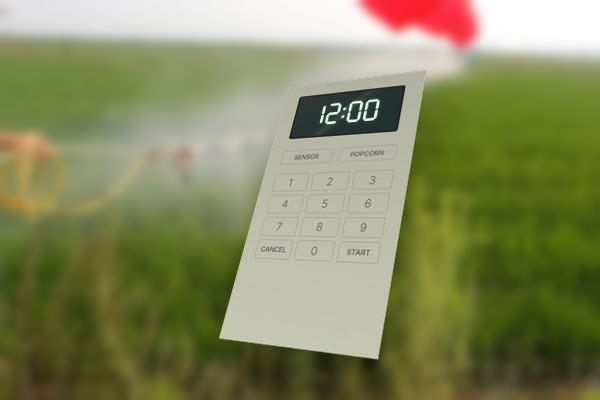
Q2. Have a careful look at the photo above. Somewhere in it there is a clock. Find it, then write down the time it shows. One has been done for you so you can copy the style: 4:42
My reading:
12:00
